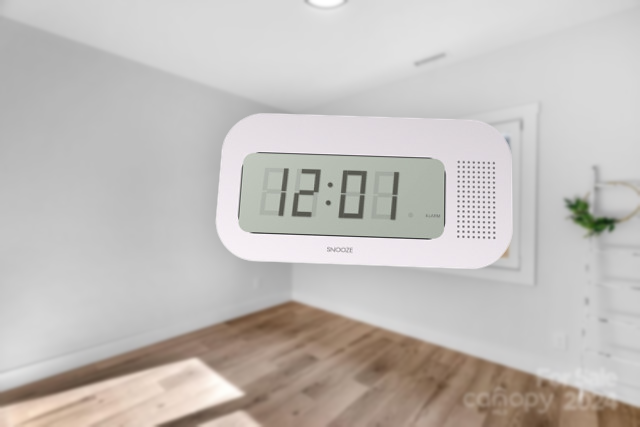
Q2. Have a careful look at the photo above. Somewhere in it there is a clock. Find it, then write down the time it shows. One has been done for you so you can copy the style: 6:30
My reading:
12:01
